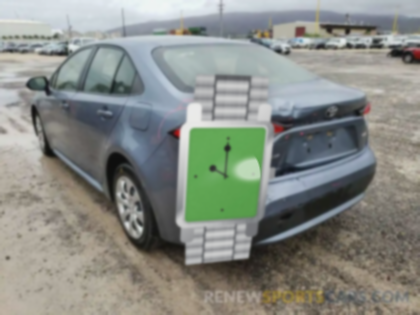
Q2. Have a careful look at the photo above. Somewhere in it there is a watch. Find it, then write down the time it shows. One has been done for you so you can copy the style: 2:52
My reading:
10:00
